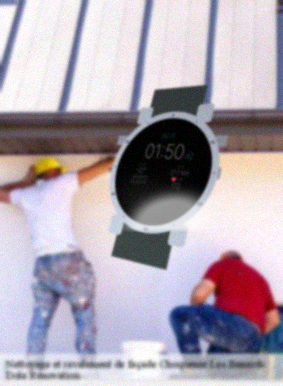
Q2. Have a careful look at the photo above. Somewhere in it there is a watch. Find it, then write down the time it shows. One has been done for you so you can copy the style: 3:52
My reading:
1:50
